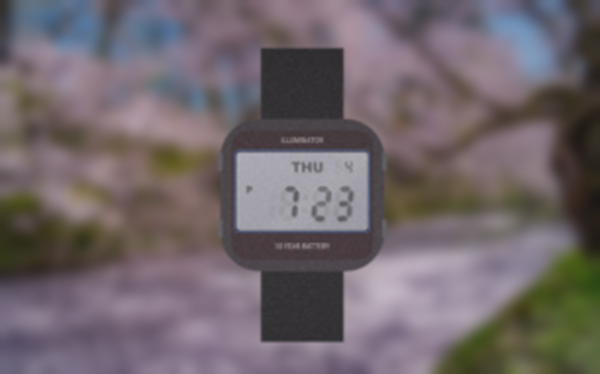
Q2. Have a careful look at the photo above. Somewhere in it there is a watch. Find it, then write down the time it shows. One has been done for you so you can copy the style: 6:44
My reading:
7:23
